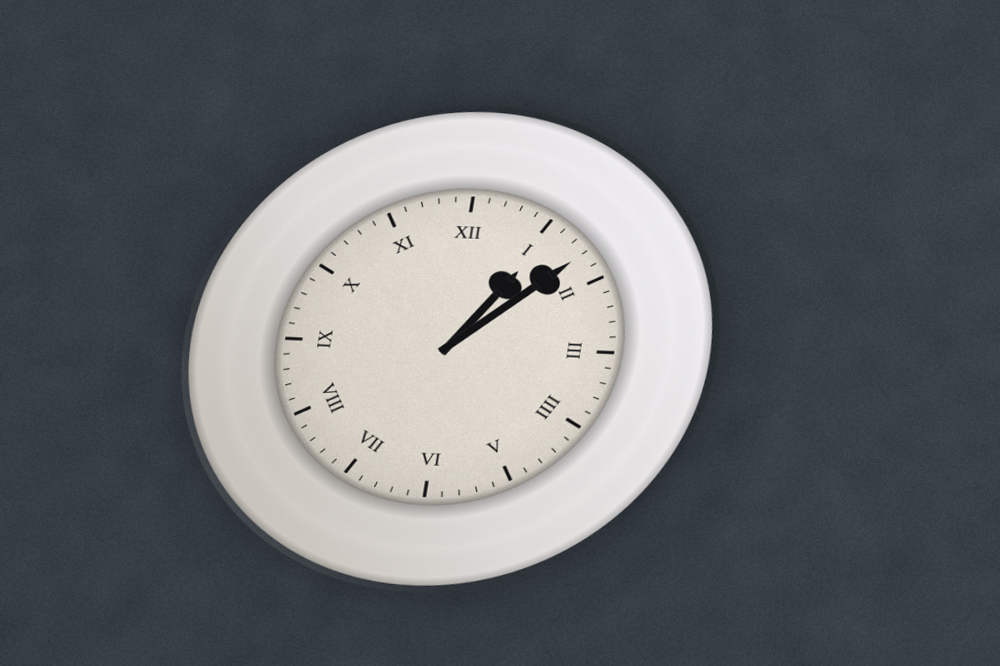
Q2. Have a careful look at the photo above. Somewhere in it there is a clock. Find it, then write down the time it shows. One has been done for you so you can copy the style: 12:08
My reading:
1:08
